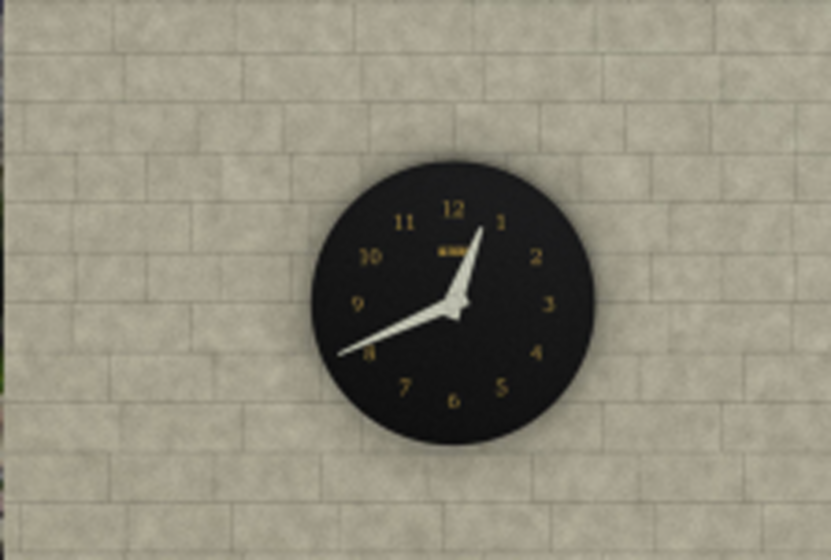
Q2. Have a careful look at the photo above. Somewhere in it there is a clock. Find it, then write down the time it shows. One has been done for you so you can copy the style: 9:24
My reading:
12:41
